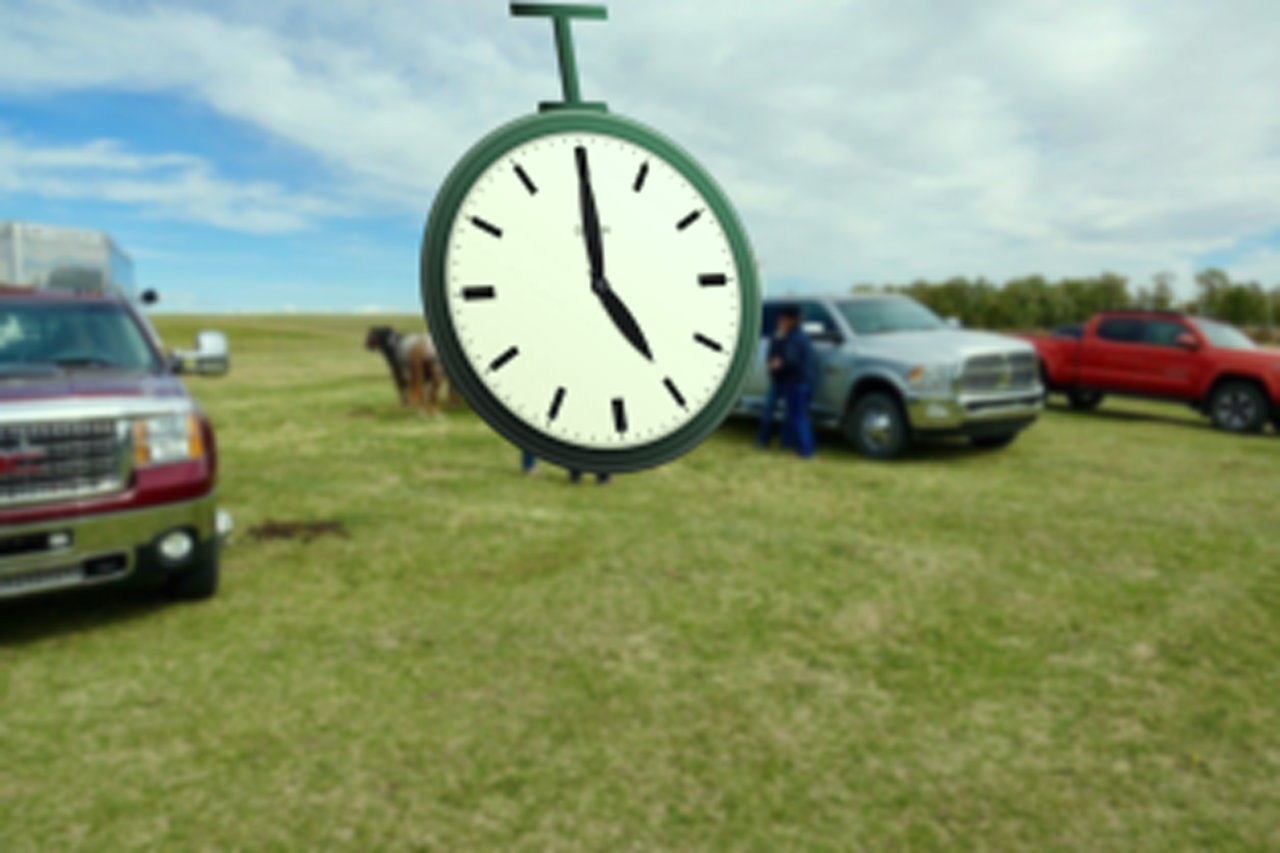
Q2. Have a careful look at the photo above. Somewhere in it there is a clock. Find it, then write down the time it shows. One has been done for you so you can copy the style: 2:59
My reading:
5:00
